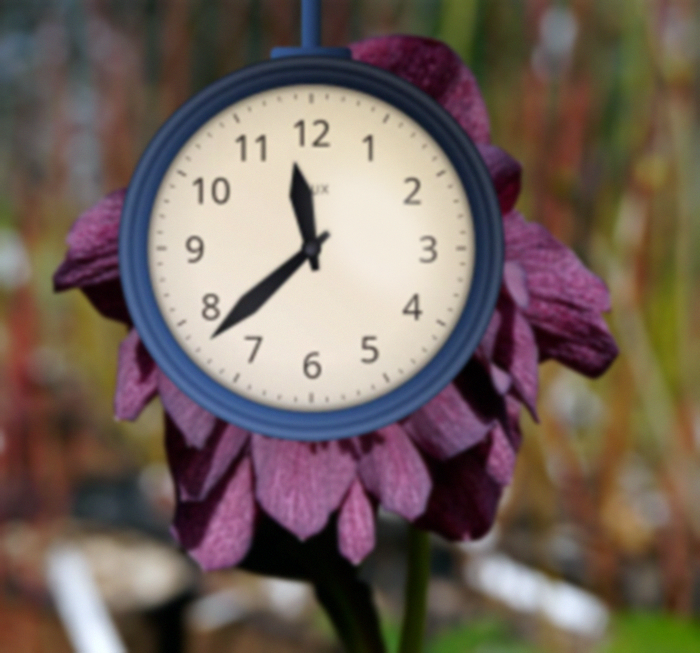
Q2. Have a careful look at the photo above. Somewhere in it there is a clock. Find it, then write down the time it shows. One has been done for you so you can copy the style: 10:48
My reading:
11:38
